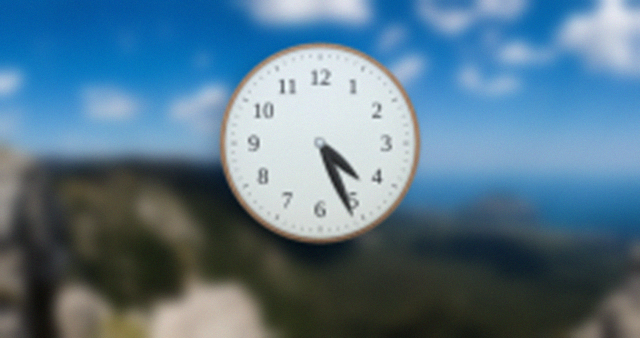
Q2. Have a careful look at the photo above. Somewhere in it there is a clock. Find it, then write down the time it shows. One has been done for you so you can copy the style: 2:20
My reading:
4:26
